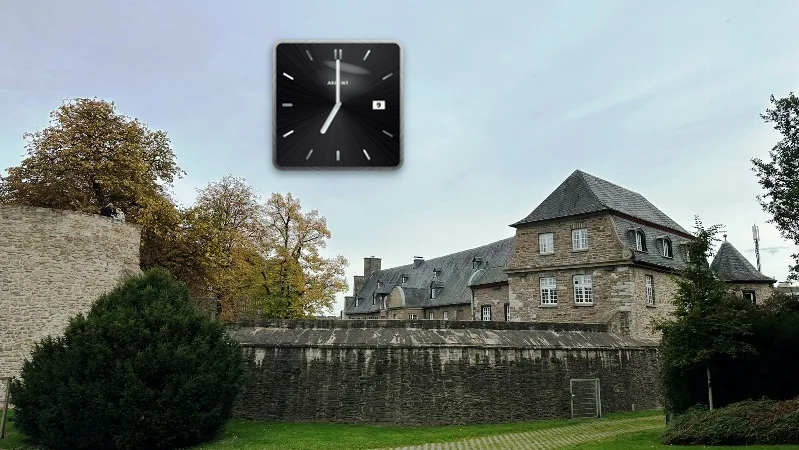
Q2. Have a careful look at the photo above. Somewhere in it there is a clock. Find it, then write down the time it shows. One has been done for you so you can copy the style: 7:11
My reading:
7:00
